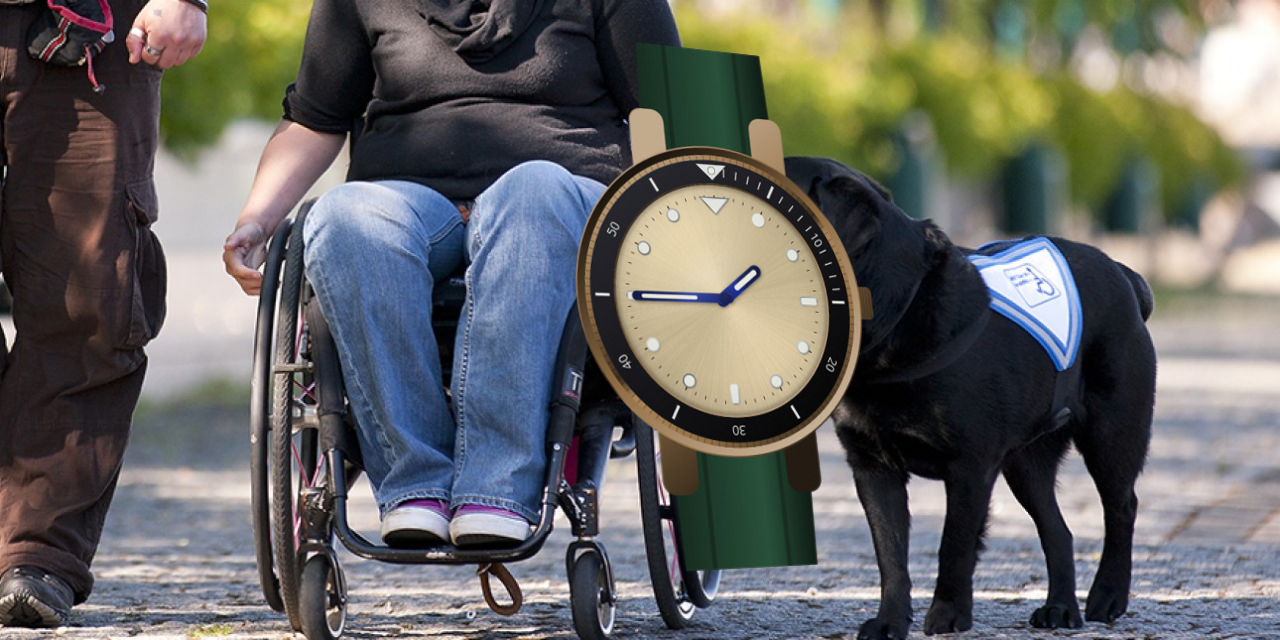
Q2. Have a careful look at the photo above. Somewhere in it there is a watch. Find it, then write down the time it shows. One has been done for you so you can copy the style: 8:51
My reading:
1:45
